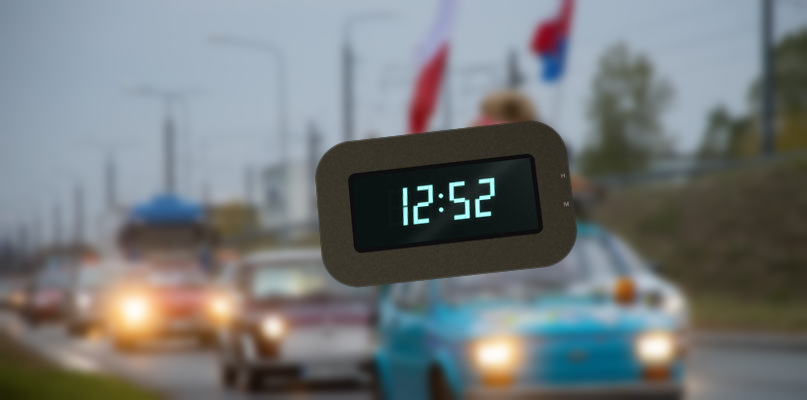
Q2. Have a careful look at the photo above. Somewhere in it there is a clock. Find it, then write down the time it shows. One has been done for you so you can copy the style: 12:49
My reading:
12:52
